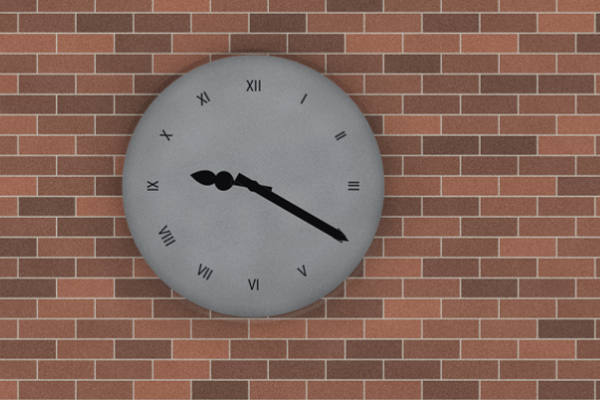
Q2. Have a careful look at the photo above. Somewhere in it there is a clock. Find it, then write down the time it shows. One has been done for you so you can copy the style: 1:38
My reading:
9:20
